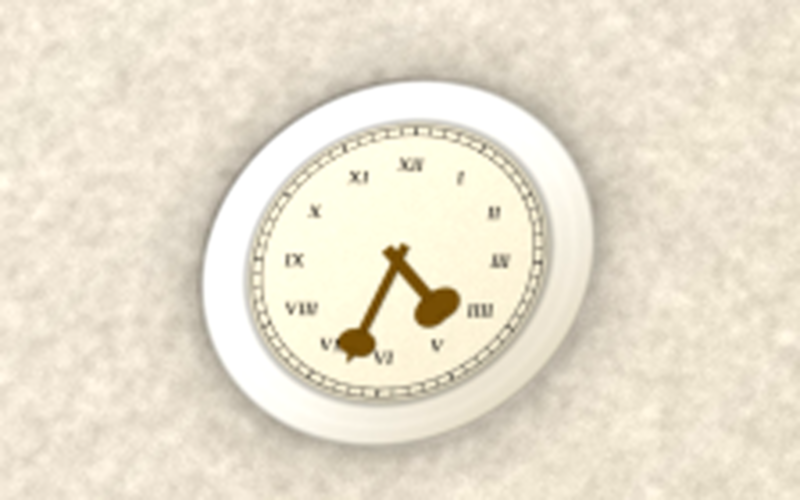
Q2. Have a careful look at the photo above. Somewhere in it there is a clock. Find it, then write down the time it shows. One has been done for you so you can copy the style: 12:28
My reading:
4:33
